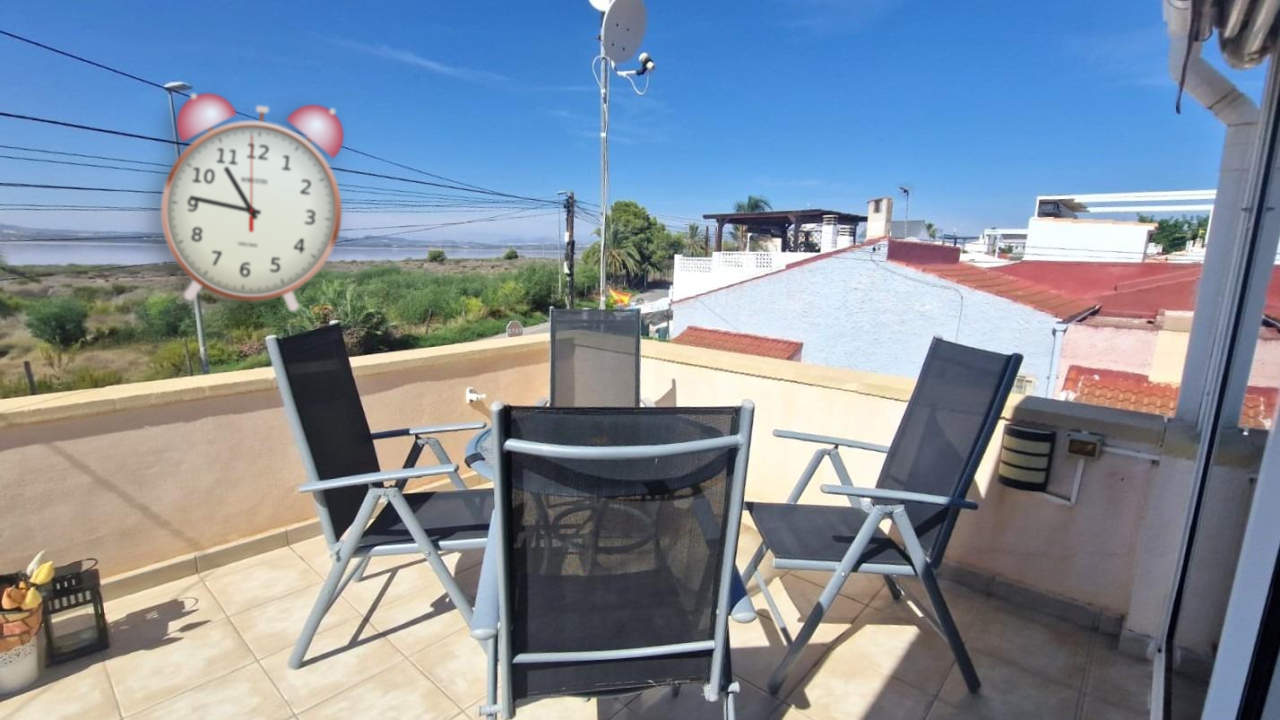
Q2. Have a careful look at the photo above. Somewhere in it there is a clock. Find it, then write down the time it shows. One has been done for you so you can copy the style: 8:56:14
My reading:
10:45:59
